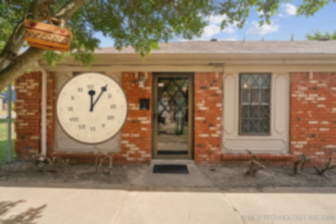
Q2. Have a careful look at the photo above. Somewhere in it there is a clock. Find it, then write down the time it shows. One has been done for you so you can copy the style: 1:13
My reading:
12:06
